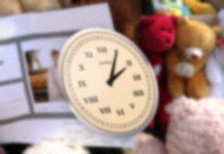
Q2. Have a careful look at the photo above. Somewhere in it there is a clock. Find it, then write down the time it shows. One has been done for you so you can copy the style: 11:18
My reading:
2:05
